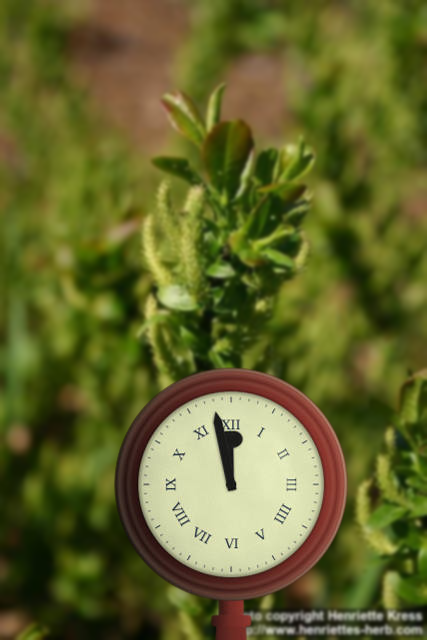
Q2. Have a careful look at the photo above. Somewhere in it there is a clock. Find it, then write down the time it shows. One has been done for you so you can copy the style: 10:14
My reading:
11:58
